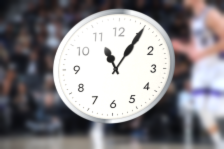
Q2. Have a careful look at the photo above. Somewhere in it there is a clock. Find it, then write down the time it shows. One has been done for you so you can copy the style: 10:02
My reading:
11:05
